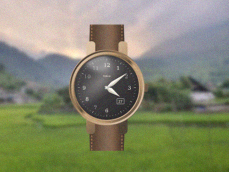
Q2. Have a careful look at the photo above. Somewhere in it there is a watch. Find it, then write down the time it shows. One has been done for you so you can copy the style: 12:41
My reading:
4:09
